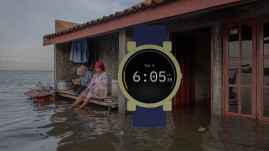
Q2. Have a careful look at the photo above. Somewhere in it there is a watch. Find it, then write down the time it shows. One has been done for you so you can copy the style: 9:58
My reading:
6:05
